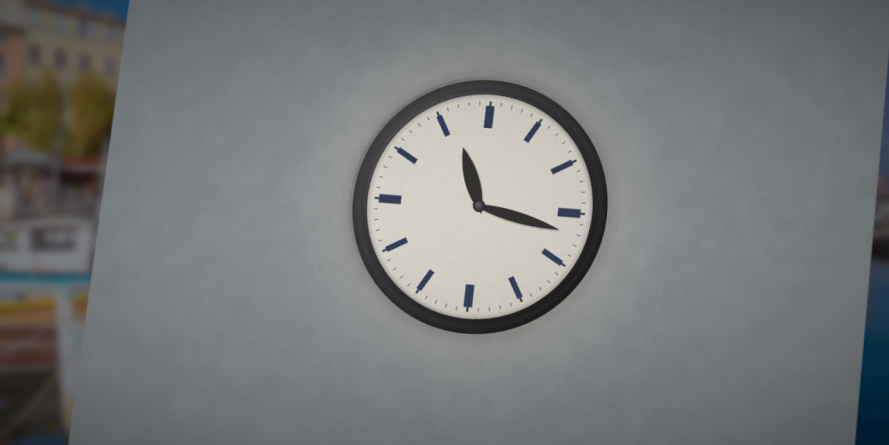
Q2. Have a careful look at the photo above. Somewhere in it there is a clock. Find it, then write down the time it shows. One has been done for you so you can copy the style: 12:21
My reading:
11:17
